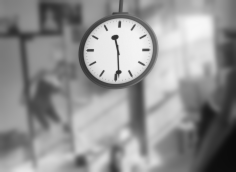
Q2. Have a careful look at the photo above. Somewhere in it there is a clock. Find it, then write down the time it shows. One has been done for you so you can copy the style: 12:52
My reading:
11:29
